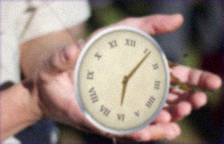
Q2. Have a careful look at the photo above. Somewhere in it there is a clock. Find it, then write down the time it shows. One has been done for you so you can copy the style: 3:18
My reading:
6:06
